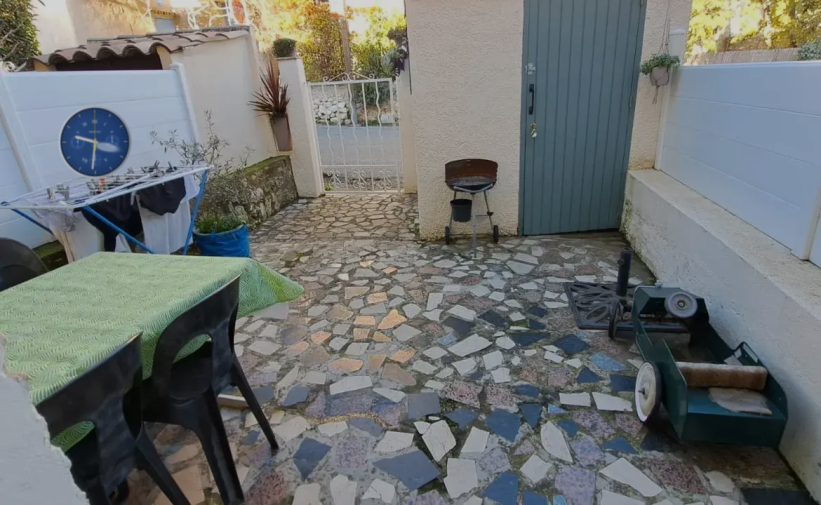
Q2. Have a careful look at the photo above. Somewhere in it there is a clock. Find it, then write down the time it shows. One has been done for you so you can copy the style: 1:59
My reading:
9:31
